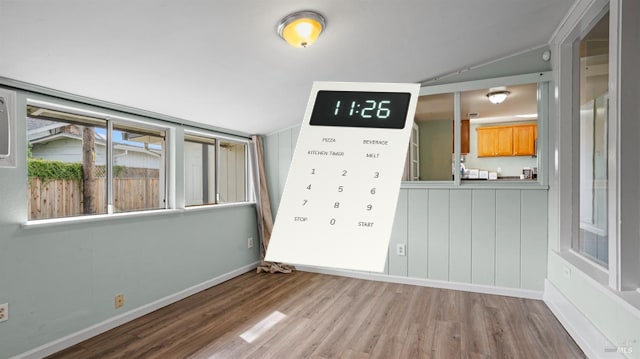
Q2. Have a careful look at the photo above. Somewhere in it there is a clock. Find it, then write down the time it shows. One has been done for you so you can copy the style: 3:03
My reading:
11:26
